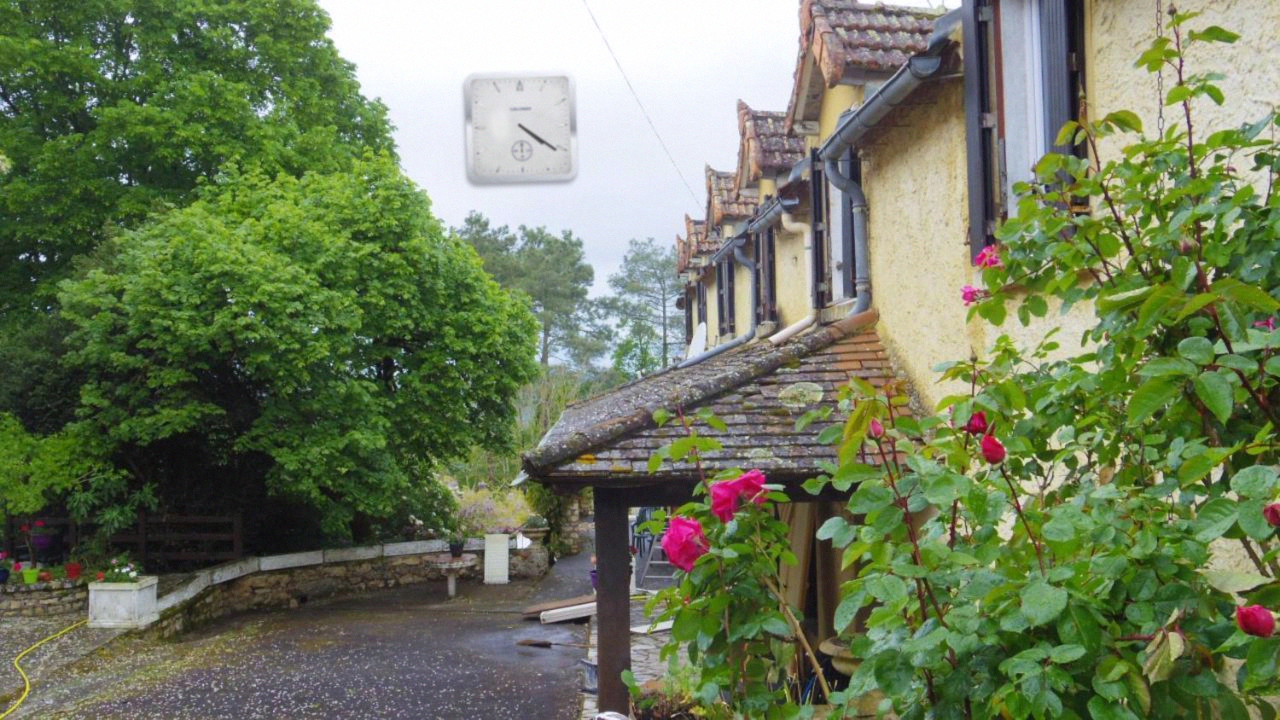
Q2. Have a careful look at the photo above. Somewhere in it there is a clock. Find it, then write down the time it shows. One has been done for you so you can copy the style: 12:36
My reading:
4:21
